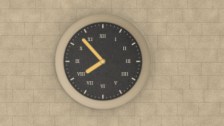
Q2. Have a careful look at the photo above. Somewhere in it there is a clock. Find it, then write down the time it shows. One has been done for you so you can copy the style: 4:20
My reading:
7:53
